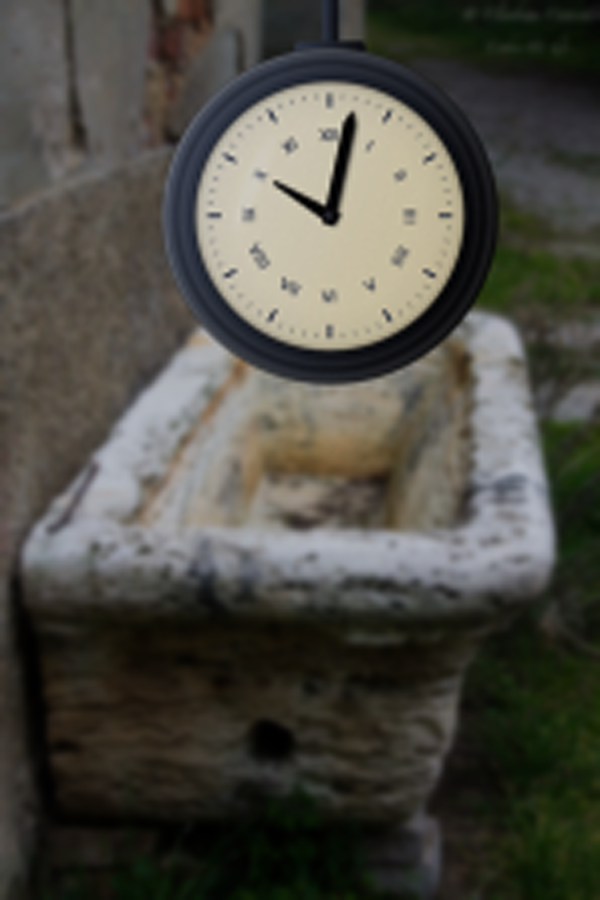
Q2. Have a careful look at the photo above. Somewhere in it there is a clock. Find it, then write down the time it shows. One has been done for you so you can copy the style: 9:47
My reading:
10:02
